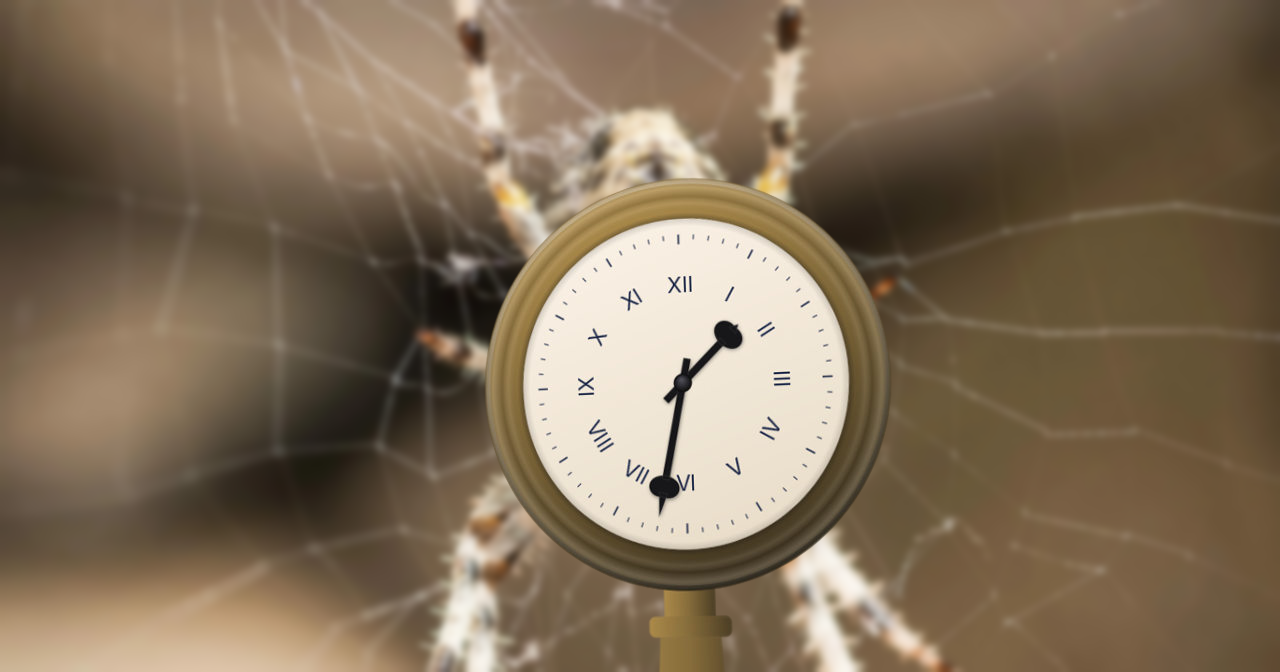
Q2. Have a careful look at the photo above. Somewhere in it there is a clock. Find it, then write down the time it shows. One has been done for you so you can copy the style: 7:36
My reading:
1:32
